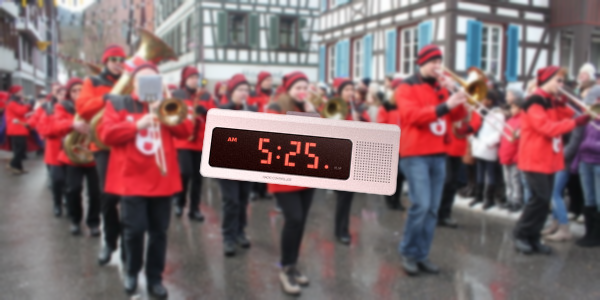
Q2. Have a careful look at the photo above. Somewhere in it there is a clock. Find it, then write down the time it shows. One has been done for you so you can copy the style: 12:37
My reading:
5:25
